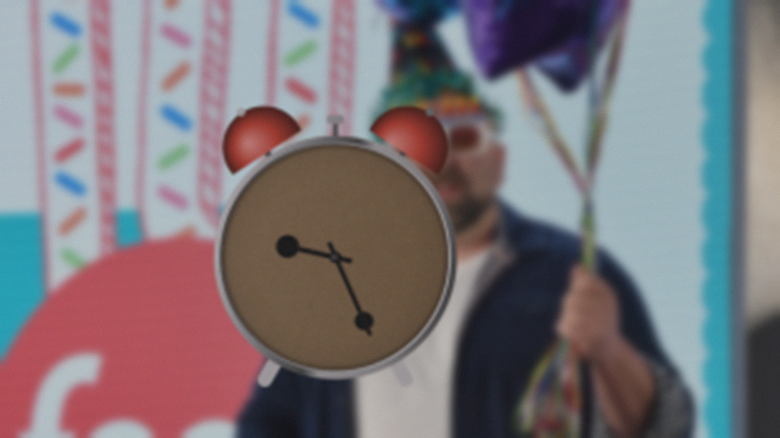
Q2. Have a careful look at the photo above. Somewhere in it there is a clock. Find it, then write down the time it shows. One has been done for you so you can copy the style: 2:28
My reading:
9:26
